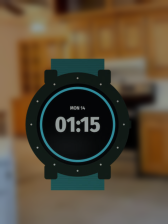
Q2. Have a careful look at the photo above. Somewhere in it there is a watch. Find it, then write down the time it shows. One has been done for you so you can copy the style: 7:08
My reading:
1:15
